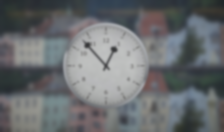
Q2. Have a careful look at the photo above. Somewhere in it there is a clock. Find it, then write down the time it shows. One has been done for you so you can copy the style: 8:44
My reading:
12:53
